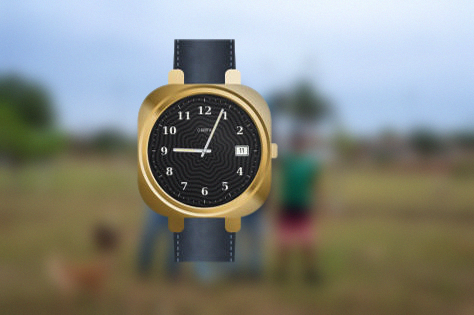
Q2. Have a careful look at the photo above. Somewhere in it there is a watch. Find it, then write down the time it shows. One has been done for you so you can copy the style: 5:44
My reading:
9:04
